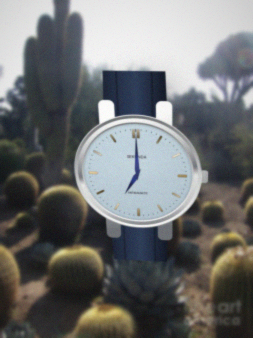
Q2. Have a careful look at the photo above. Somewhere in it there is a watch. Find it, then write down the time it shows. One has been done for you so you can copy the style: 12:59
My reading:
7:00
